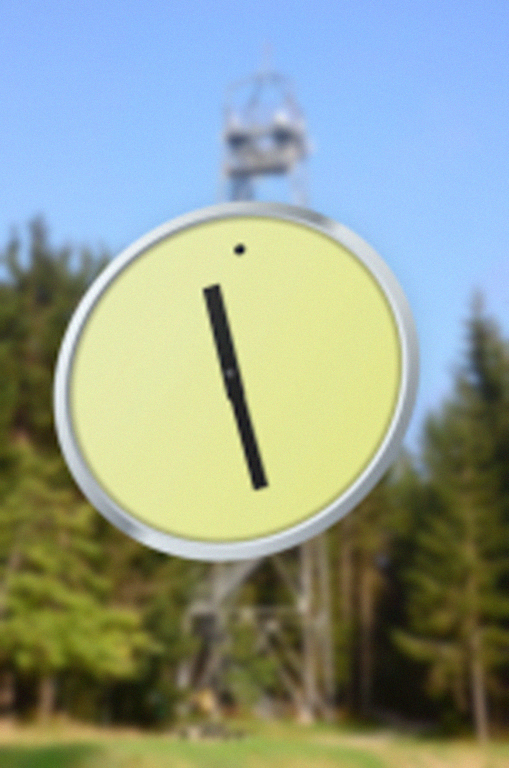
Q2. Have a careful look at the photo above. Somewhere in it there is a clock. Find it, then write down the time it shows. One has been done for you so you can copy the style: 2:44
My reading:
11:27
